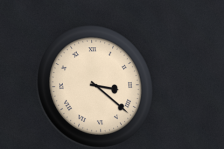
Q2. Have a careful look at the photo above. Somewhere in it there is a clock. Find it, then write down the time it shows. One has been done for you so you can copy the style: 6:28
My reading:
3:22
